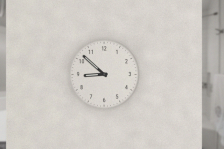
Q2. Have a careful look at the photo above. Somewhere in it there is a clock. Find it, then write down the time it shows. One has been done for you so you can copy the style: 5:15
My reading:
8:52
